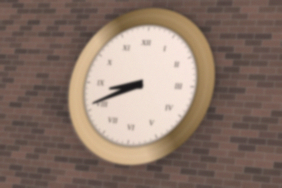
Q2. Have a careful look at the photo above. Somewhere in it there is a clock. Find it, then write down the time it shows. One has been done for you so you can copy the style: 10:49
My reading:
8:41
